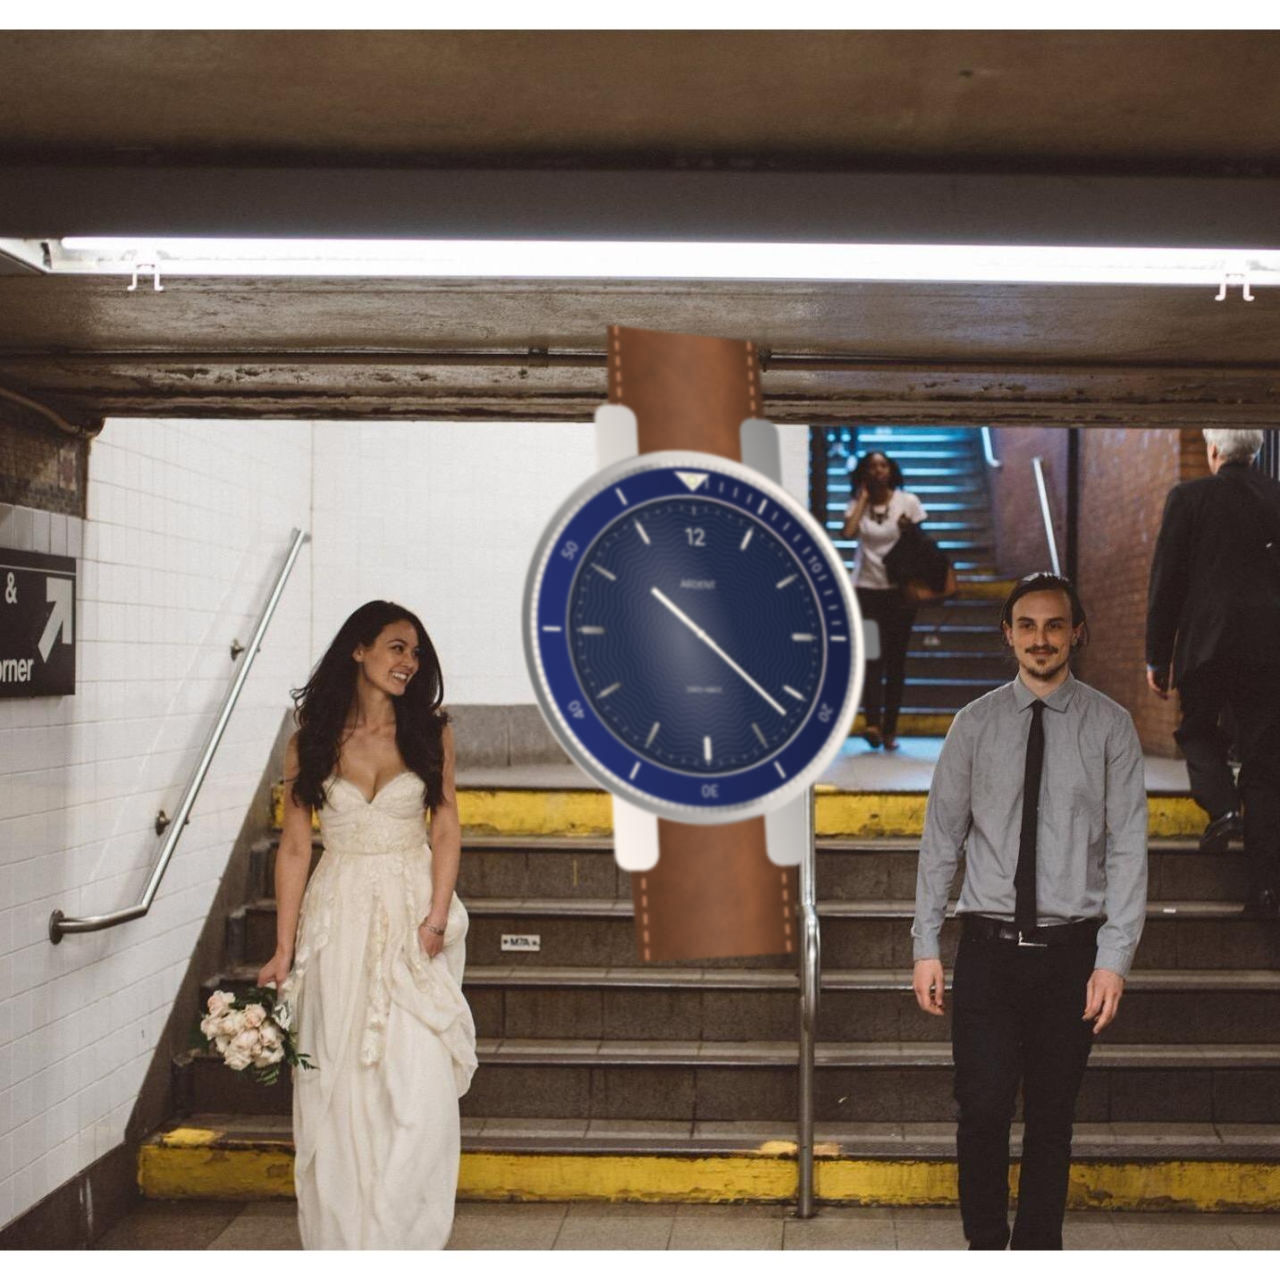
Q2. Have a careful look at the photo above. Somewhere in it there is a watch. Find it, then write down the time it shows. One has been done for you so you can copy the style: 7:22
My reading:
10:22
